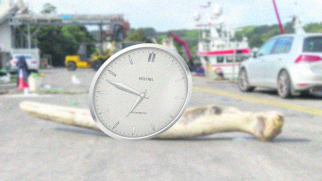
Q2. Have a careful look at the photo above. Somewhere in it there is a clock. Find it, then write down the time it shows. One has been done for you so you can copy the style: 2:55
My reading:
6:48
